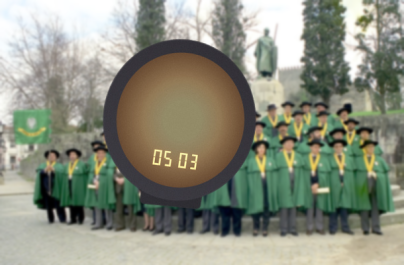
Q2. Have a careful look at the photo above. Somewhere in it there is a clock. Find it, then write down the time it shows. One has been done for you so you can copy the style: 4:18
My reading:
5:03
